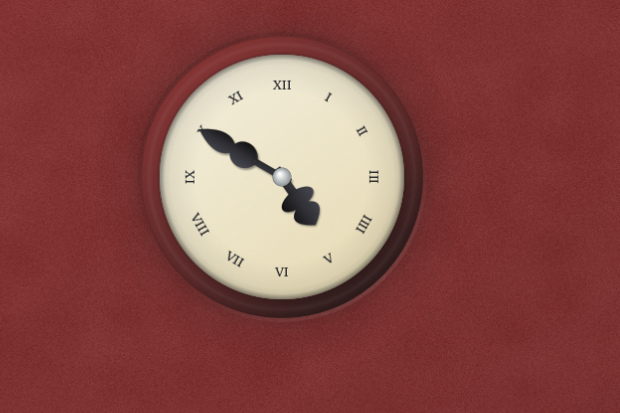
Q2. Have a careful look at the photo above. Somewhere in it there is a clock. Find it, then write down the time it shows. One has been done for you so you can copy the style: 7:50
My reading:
4:50
